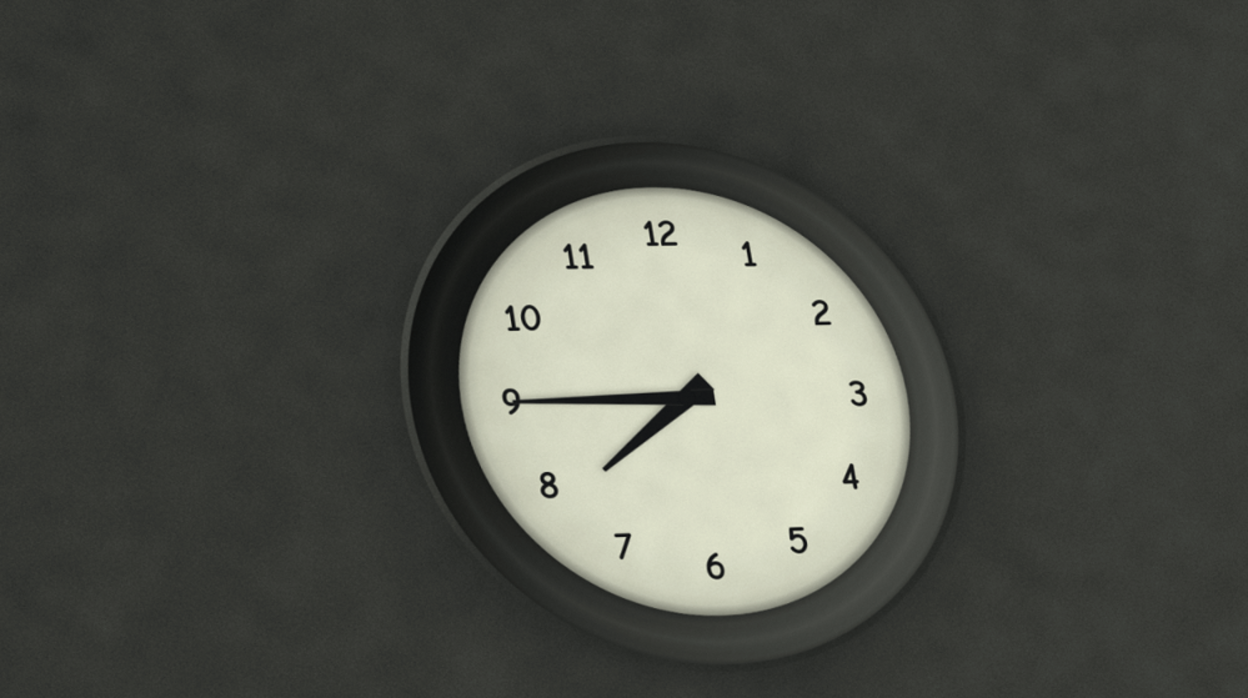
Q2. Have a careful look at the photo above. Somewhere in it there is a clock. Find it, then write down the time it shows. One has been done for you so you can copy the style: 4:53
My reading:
7:45
